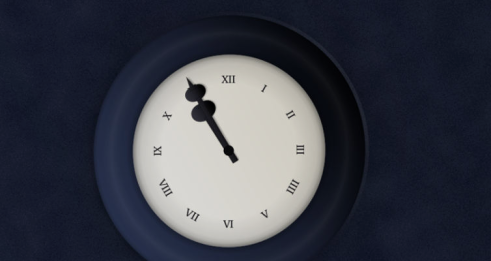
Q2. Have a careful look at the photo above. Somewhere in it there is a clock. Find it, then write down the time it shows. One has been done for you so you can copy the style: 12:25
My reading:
10:55
